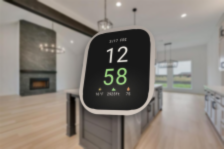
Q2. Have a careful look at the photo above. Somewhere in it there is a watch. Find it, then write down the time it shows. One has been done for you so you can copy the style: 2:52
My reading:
12:58
